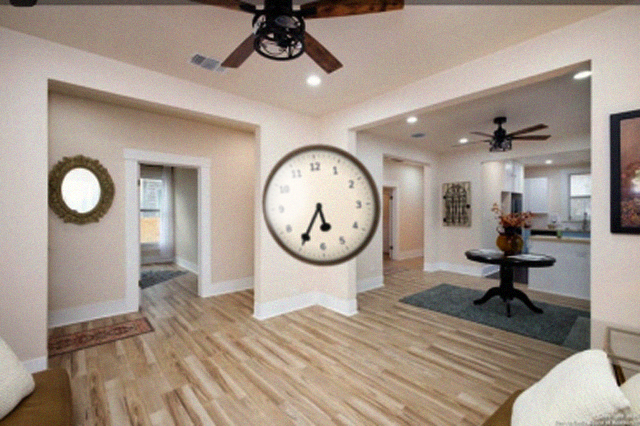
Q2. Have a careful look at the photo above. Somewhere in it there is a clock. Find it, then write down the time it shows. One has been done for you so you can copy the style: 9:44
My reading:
5:35
